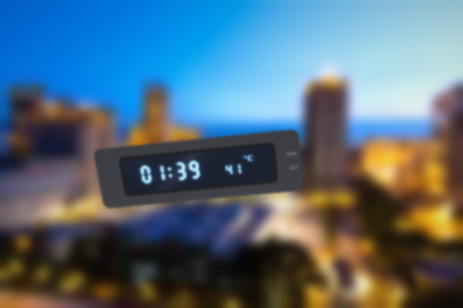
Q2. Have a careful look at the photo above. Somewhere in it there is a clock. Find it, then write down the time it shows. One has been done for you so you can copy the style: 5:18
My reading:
1:39
